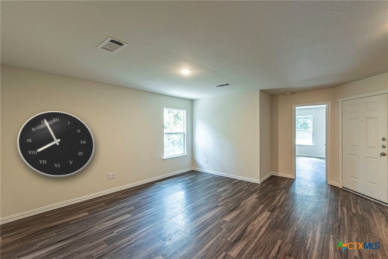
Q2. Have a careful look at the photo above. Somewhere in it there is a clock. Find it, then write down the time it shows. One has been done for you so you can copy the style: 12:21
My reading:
7:56
